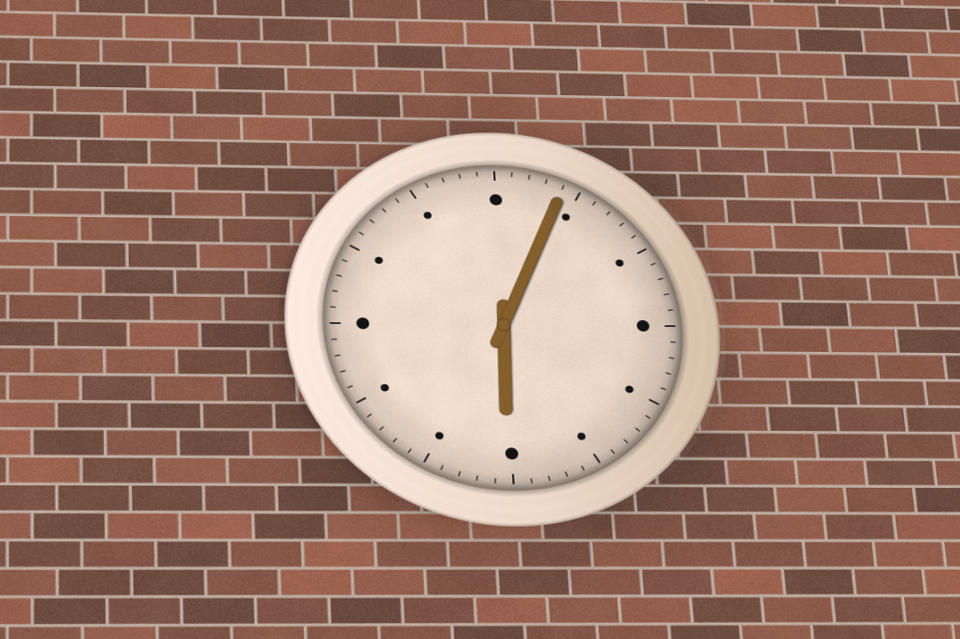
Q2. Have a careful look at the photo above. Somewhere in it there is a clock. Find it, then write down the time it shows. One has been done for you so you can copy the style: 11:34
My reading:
6:04
